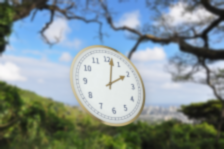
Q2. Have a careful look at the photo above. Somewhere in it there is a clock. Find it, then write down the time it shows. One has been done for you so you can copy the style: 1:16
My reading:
2:02
